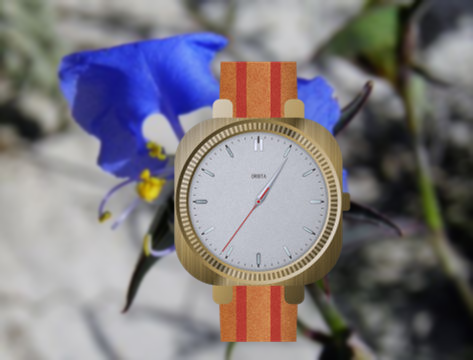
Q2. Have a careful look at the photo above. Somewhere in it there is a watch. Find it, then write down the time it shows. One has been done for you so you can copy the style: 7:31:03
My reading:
1:05:36
